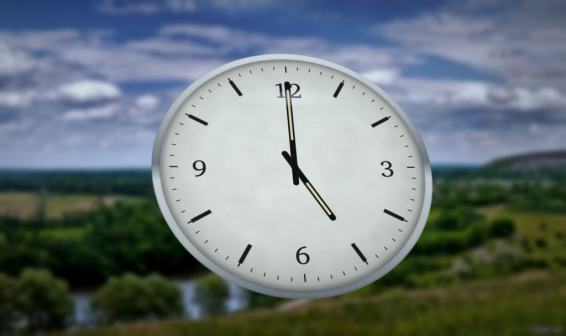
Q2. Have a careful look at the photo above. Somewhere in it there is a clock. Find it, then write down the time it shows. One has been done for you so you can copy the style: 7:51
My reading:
5:00
